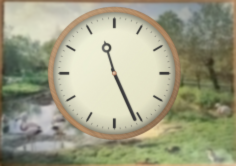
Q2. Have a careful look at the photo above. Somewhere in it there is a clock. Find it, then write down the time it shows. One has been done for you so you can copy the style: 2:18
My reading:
11:26
